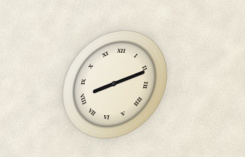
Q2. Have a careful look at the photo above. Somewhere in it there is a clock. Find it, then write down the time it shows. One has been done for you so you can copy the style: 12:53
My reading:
8:11
